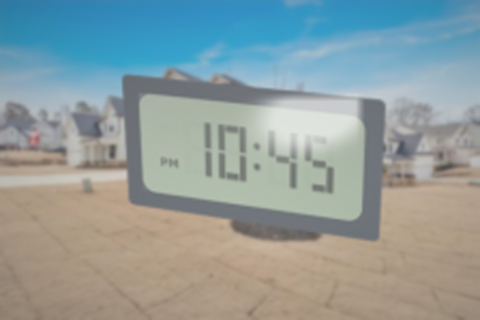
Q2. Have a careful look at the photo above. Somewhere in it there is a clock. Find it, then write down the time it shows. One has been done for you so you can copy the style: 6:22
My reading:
10:45
